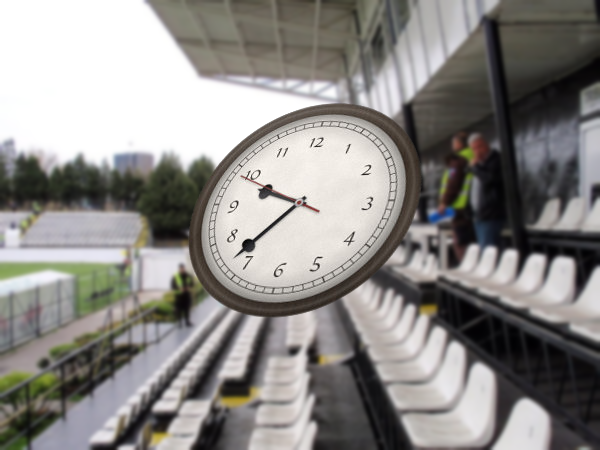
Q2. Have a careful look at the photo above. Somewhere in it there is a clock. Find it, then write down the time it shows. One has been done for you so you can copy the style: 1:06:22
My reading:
9:36:49
